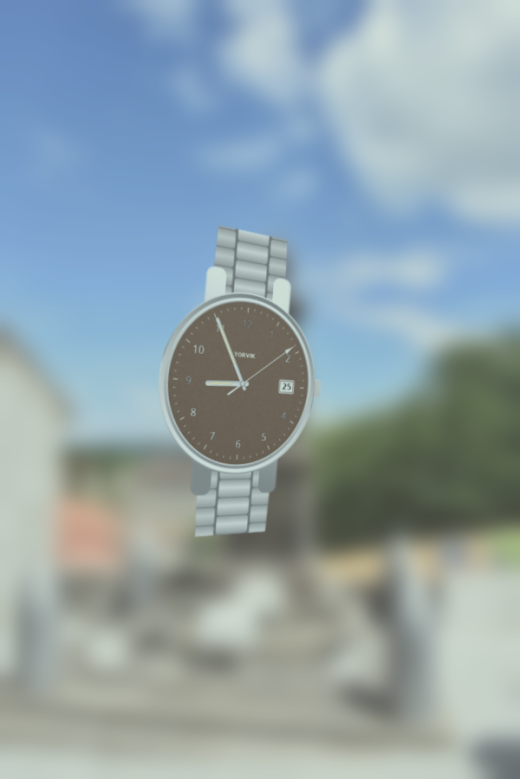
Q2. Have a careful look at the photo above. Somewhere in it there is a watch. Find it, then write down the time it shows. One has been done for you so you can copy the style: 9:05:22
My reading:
8:55:09
